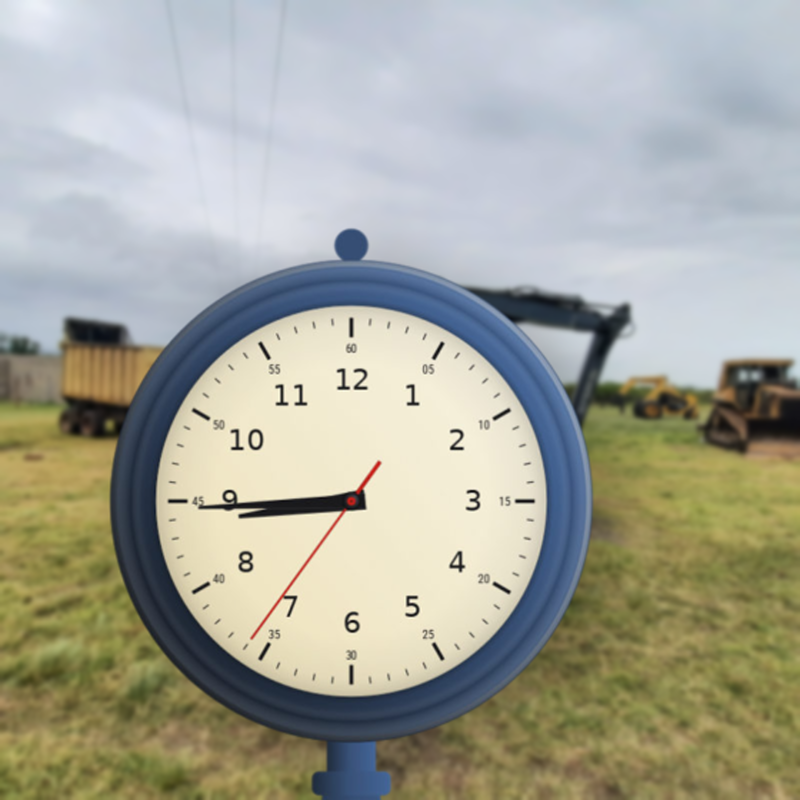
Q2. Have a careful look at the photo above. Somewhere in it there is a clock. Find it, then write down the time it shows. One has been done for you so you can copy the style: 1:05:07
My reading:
8:44:36
